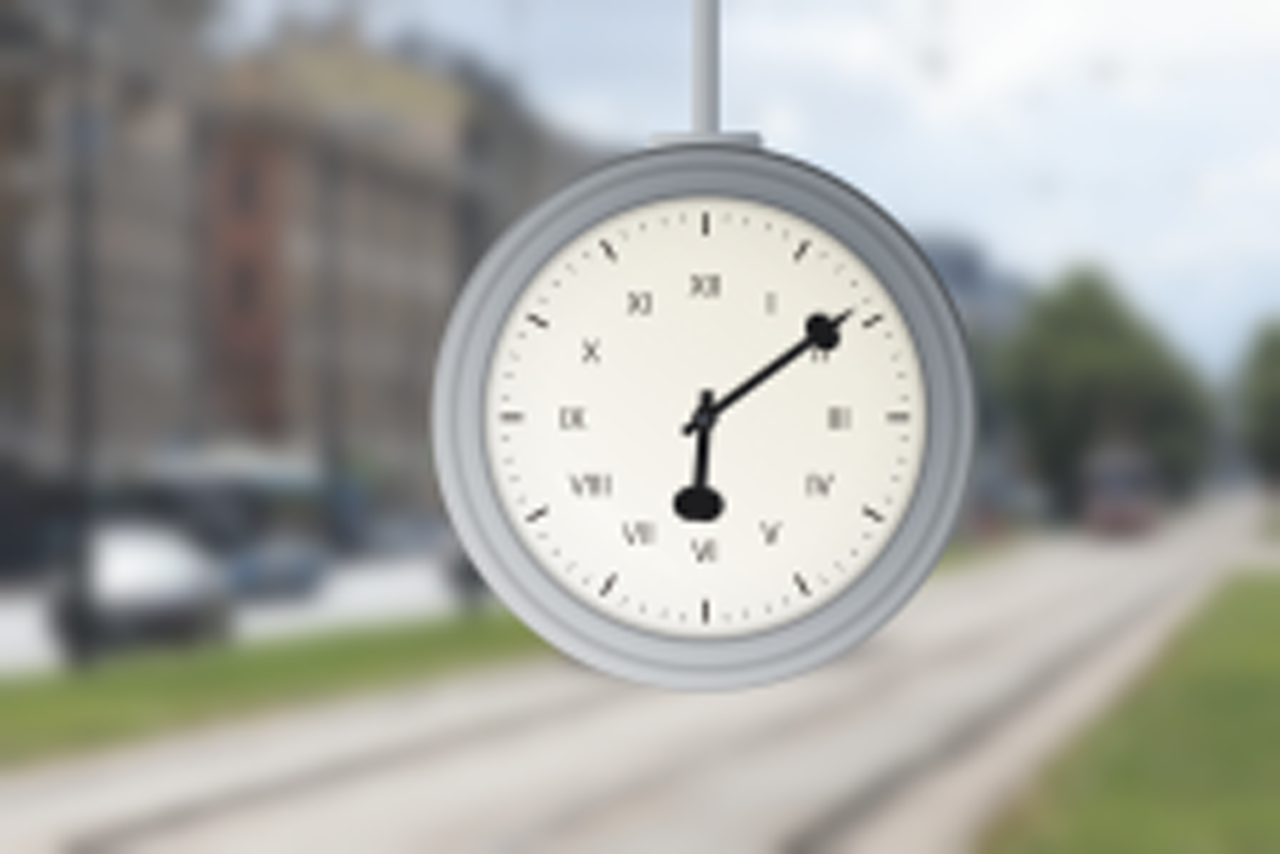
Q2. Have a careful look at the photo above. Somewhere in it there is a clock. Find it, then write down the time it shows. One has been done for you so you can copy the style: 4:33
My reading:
6:09
